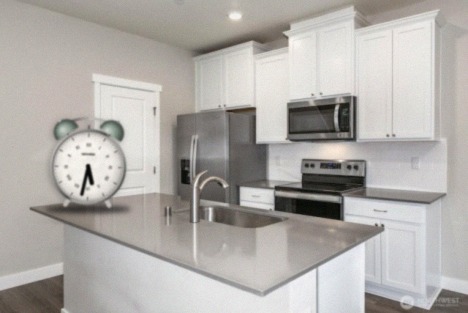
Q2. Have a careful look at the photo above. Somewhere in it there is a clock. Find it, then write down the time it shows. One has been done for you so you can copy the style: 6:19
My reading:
5:32
